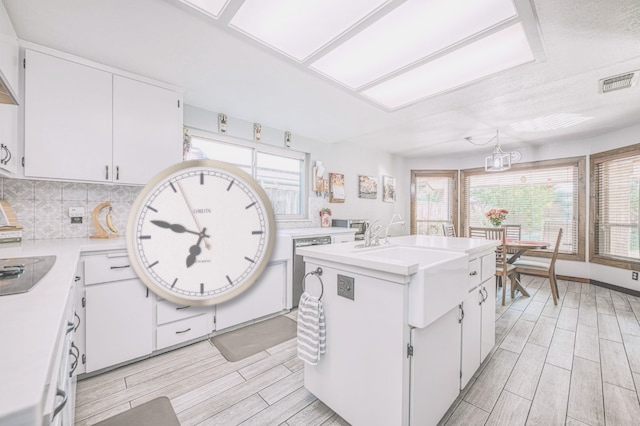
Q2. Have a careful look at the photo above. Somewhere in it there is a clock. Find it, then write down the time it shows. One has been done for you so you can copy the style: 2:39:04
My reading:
6:47:56
